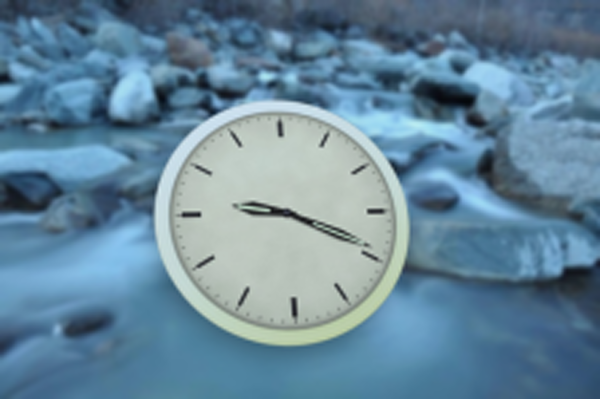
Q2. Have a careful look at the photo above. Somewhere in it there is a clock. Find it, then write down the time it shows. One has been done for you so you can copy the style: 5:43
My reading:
9:19
